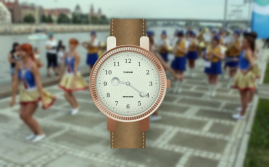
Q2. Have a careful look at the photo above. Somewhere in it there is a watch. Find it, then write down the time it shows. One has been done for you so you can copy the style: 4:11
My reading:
9:21
